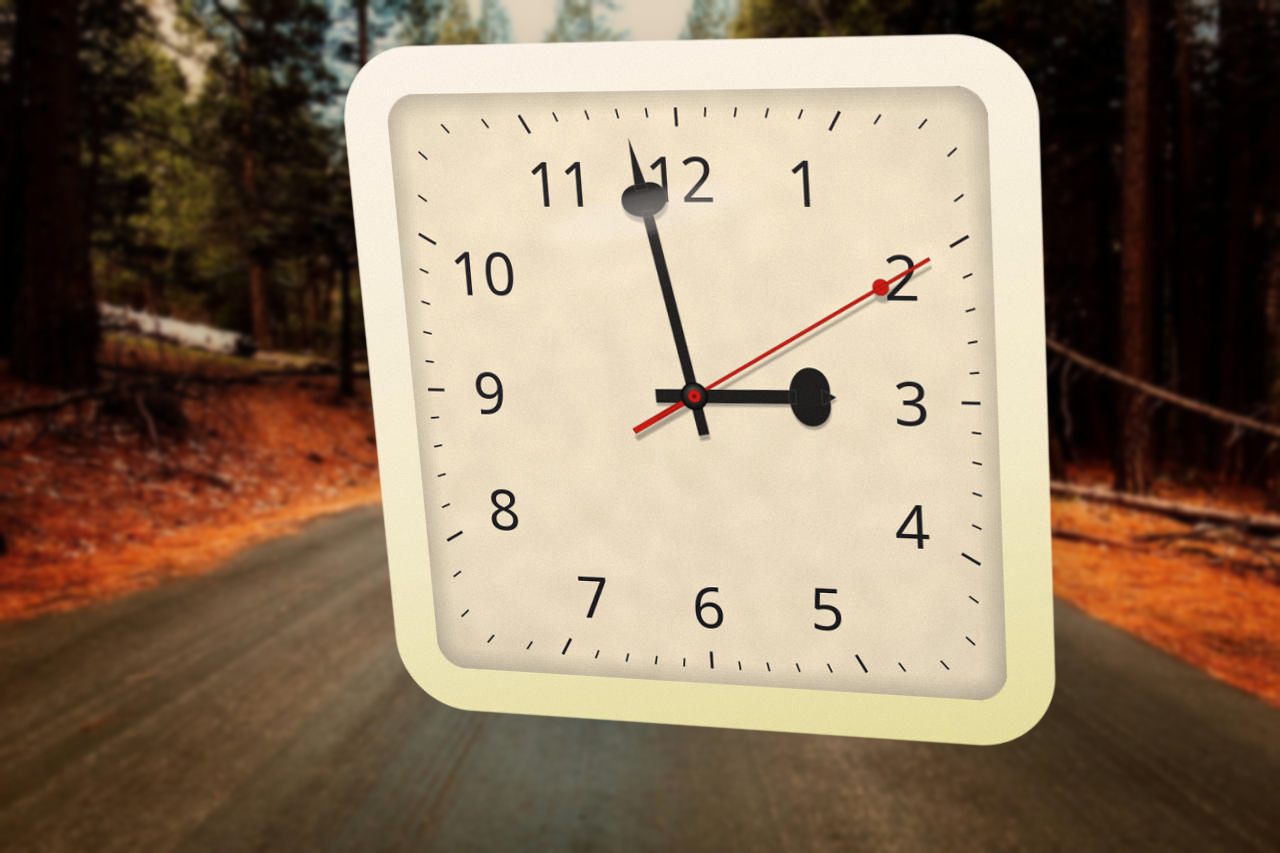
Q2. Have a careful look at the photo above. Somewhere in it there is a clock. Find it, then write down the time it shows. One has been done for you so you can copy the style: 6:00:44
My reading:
2:58:10
